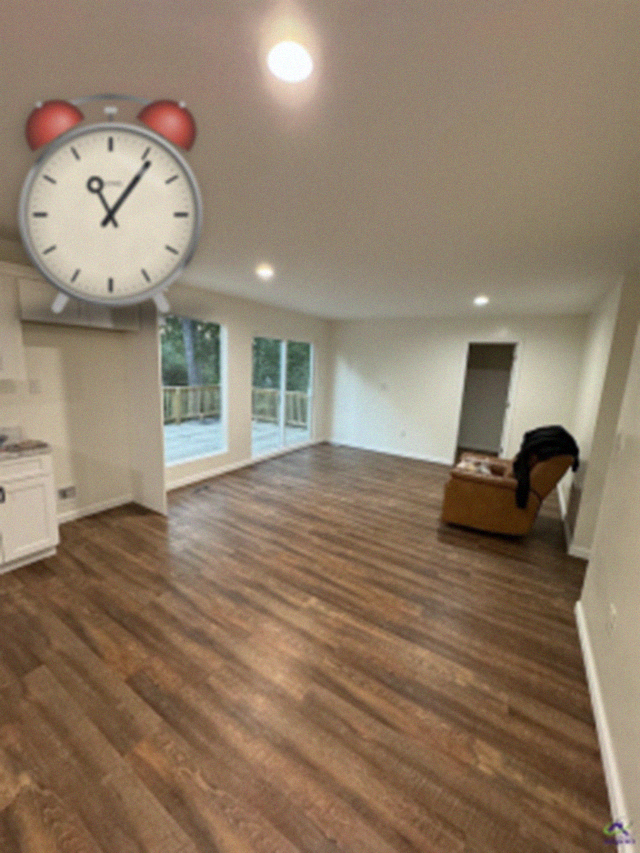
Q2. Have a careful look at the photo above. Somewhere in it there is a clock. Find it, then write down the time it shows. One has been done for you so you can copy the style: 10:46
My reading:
11:06
